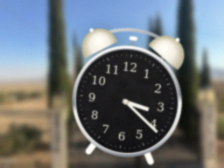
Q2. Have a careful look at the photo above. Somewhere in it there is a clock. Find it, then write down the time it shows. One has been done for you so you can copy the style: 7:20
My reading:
3:21
